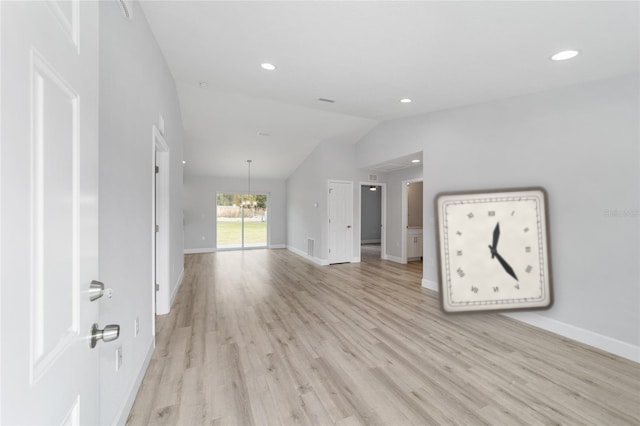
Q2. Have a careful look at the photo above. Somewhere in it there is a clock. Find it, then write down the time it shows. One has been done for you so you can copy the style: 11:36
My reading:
12:24
